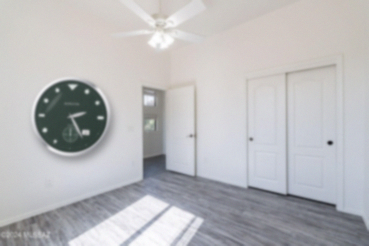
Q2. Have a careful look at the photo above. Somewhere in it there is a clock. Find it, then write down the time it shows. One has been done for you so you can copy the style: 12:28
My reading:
2:25
